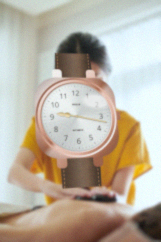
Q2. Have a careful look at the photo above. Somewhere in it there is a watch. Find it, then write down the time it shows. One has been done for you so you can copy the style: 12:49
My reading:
9:17
